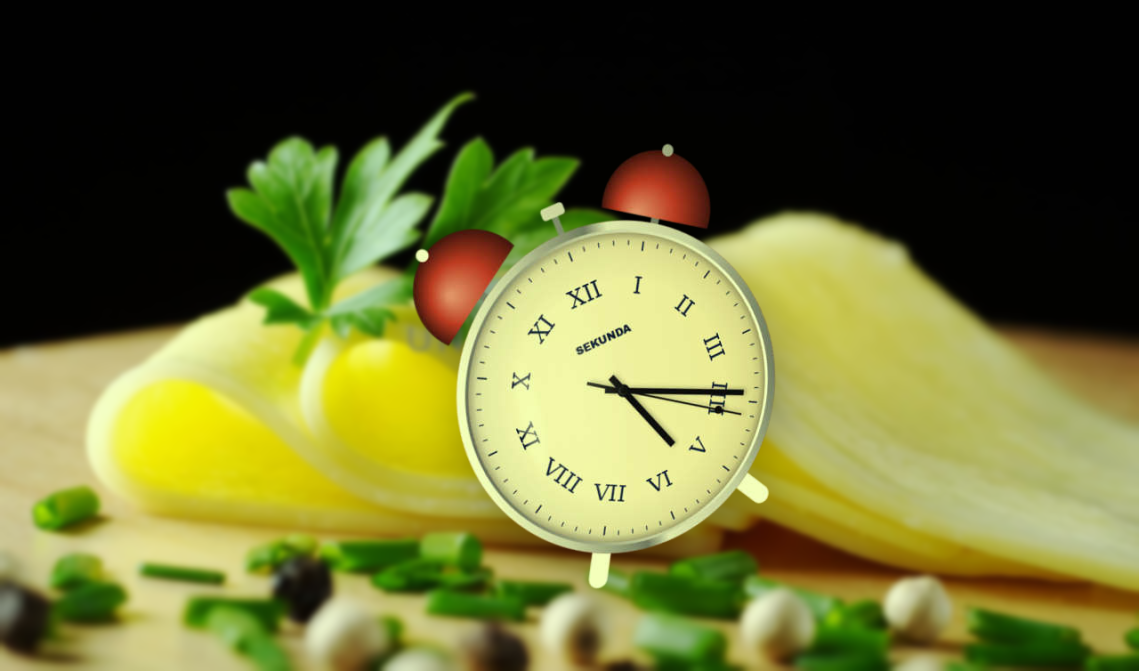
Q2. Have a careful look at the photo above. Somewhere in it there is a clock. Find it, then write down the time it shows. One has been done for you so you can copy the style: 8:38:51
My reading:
5:19:21
